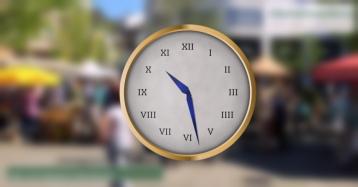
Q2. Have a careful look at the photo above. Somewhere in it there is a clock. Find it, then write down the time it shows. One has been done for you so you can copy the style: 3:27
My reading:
10:28
